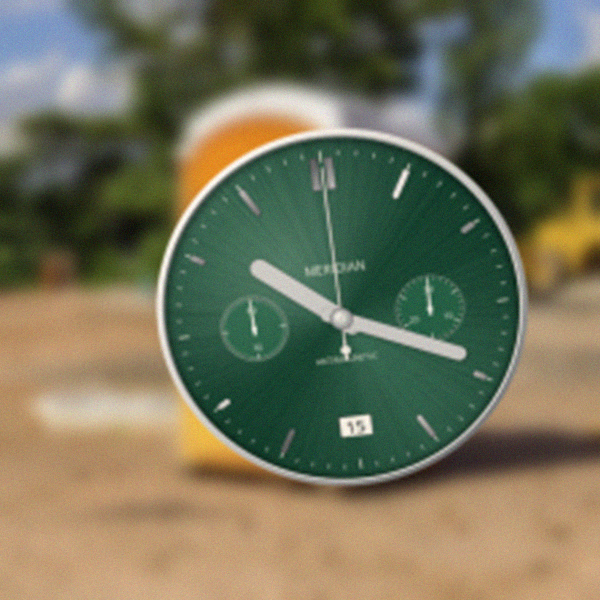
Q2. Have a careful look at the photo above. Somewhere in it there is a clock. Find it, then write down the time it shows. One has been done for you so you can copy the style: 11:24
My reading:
10:19
